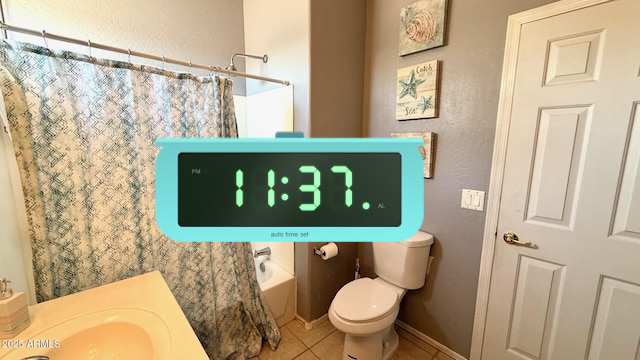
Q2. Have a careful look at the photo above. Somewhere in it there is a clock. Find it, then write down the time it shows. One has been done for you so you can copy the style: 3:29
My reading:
11:37
